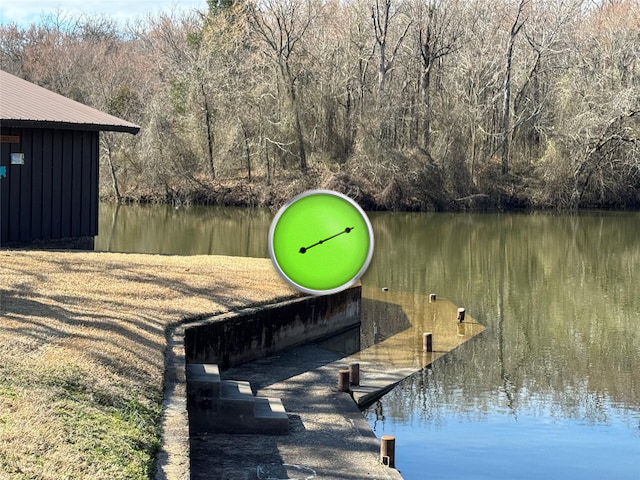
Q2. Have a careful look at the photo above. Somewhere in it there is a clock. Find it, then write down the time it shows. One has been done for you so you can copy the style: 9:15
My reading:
8:11
